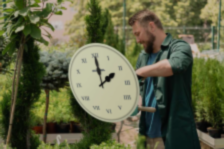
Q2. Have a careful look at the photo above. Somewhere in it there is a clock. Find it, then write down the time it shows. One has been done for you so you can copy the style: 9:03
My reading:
2:00
